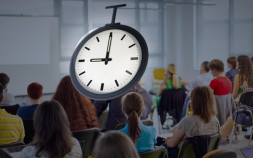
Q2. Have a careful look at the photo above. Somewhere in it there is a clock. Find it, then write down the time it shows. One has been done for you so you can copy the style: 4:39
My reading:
9:00
